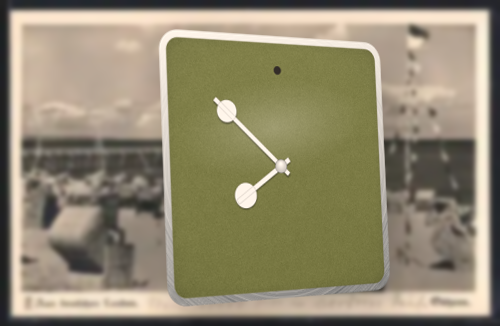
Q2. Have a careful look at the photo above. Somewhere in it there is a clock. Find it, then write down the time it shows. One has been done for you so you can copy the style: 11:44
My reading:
7:52
